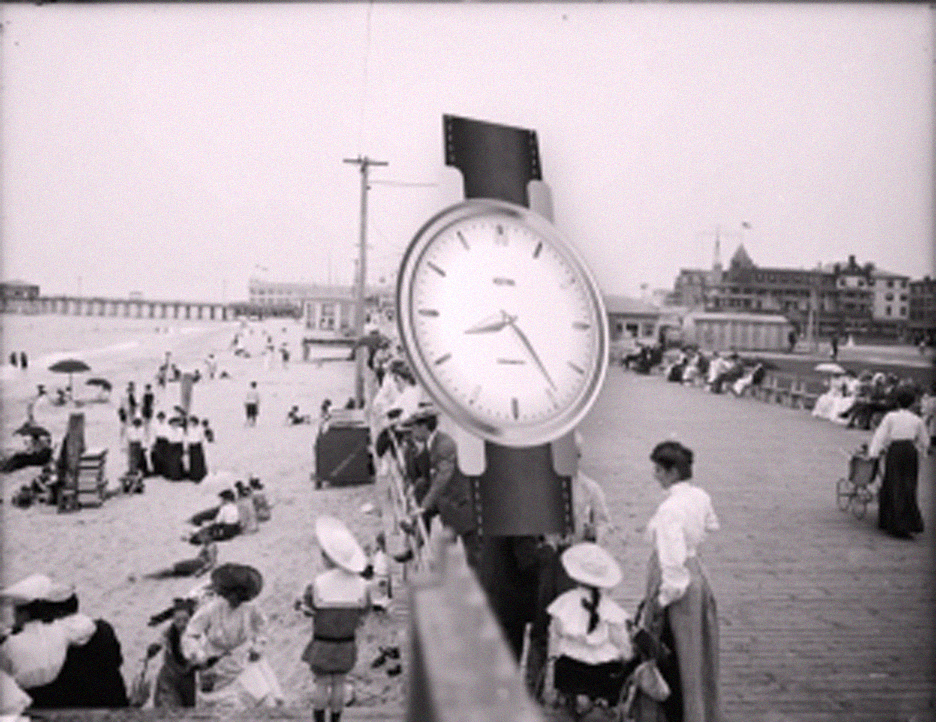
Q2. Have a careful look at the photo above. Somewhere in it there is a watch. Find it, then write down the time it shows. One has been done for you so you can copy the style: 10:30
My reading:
8:24
